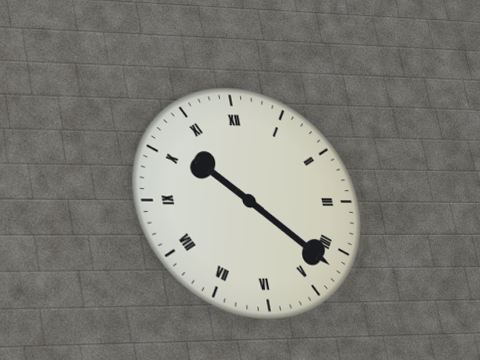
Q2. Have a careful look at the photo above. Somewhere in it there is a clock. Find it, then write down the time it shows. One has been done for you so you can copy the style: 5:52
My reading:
10:22
